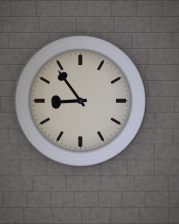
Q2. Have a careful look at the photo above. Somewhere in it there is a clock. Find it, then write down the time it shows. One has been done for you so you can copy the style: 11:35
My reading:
8:54
